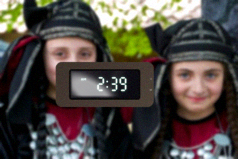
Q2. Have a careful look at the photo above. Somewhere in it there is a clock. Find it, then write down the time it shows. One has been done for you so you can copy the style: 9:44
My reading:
2:39
